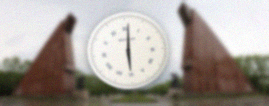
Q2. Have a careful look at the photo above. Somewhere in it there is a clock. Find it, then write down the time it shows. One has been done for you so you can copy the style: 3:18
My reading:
6:01
